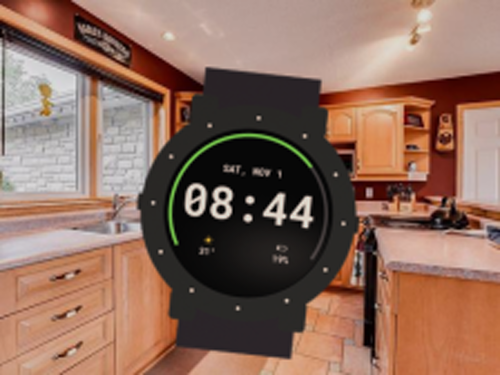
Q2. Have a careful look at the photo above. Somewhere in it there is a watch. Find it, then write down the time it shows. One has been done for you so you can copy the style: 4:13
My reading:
8:44
